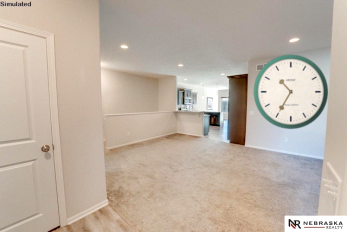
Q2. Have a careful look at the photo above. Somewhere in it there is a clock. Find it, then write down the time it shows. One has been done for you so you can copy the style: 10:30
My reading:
10:35
